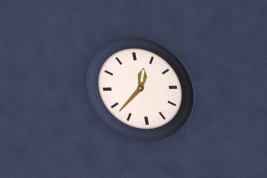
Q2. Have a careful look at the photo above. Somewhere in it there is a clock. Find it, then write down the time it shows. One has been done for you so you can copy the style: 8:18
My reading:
12:38
